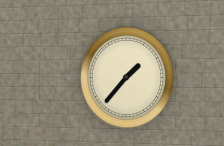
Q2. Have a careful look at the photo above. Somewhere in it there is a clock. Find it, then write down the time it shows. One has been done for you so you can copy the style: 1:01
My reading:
1:37
